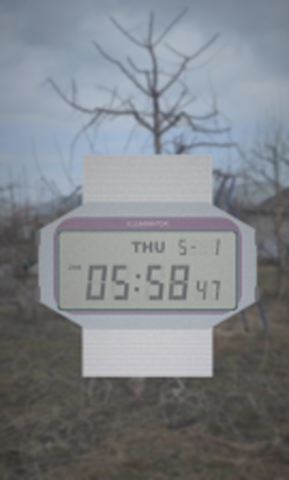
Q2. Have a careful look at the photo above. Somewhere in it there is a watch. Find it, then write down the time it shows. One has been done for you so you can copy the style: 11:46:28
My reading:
5:58:47
